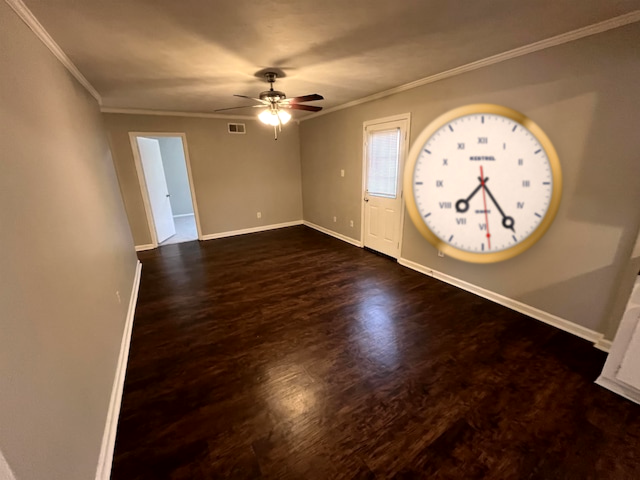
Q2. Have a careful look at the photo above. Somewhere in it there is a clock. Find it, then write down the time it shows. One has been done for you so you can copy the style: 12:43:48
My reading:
7:24:29
